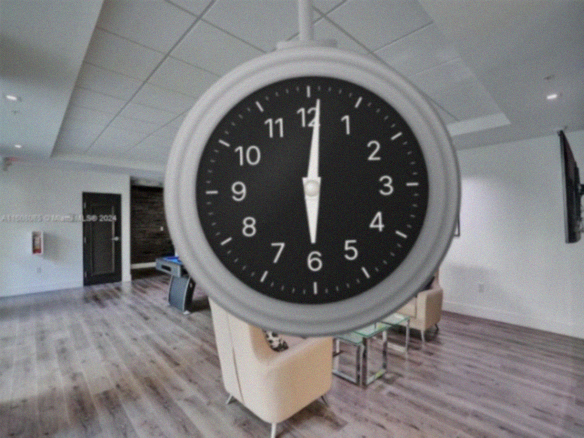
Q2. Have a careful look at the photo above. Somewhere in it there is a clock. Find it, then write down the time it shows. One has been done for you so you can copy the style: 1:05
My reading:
6:01
